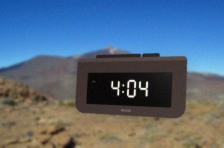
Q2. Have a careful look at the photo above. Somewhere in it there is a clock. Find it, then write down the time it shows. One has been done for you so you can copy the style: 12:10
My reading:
4:04
